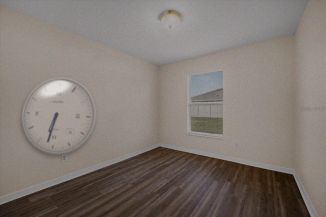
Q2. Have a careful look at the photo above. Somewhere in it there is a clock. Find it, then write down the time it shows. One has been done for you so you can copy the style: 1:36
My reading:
6:32
